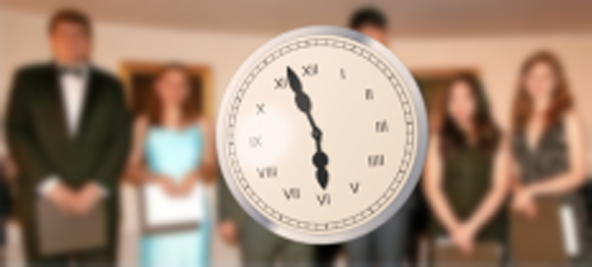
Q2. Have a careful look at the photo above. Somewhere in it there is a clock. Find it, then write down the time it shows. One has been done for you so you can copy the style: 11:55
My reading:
5:57
